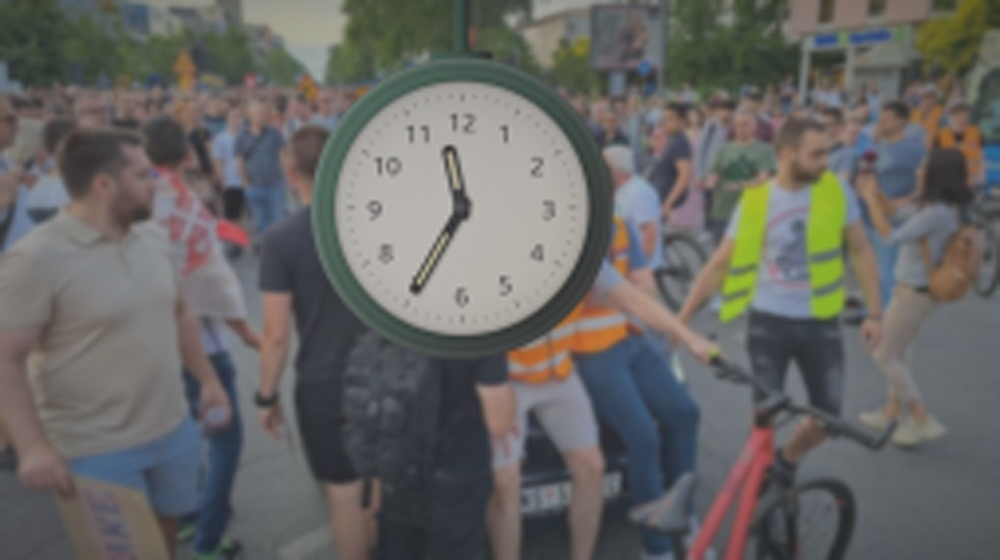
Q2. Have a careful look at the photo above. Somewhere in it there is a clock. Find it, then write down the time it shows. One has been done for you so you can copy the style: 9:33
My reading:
11:35
